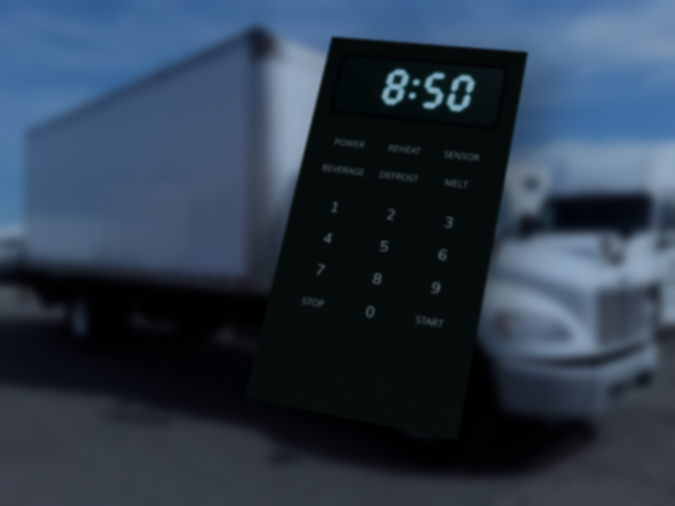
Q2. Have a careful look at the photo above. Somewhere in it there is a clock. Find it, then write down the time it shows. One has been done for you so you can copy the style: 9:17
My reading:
8:50
